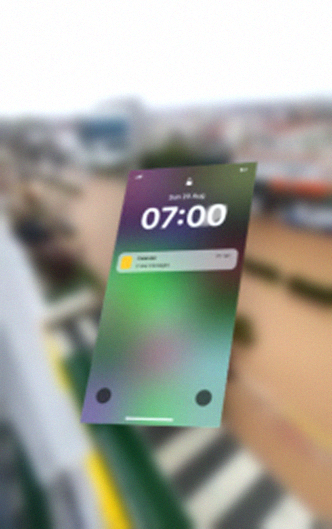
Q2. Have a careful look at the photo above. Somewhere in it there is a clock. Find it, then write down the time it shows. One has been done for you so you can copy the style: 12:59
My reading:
7:00
